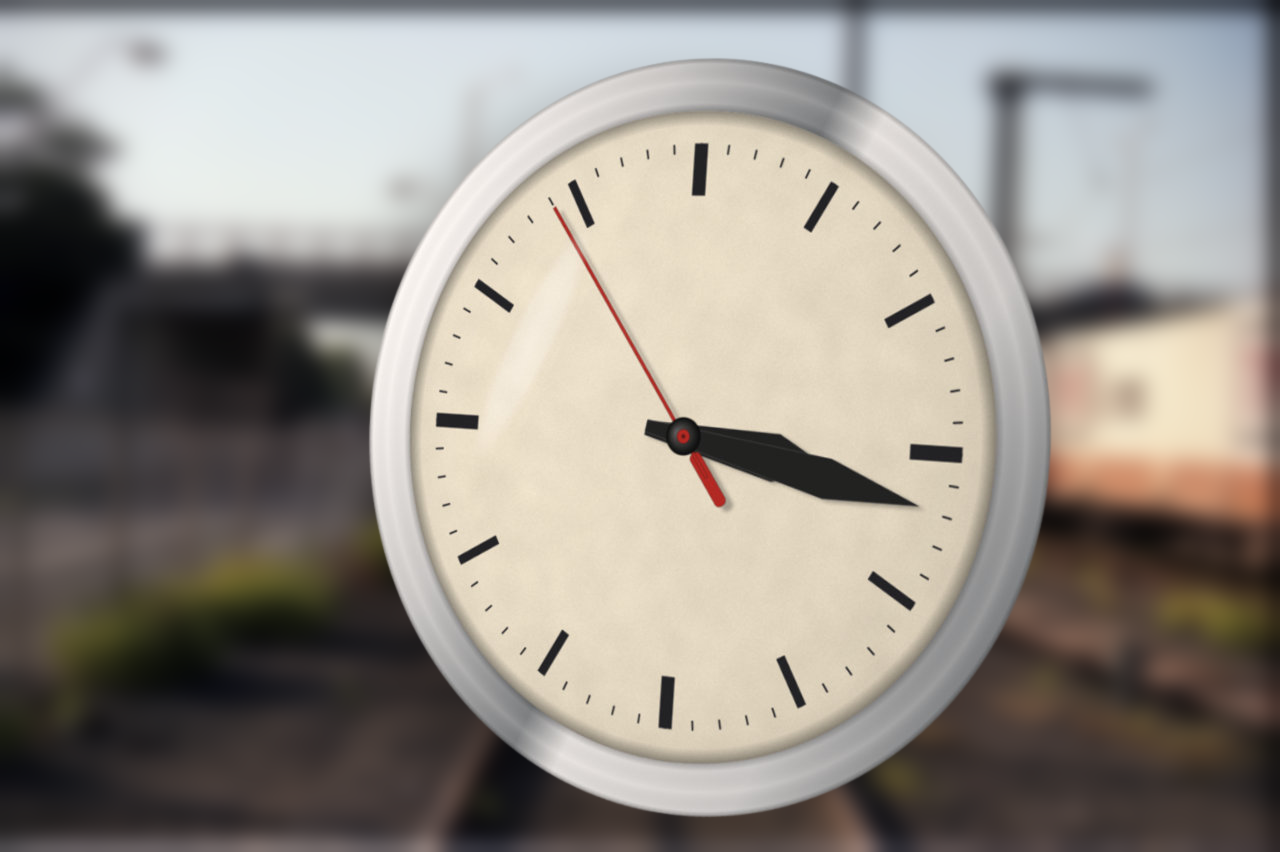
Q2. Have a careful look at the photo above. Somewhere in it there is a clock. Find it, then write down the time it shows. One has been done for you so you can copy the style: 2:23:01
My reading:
3:16:54
